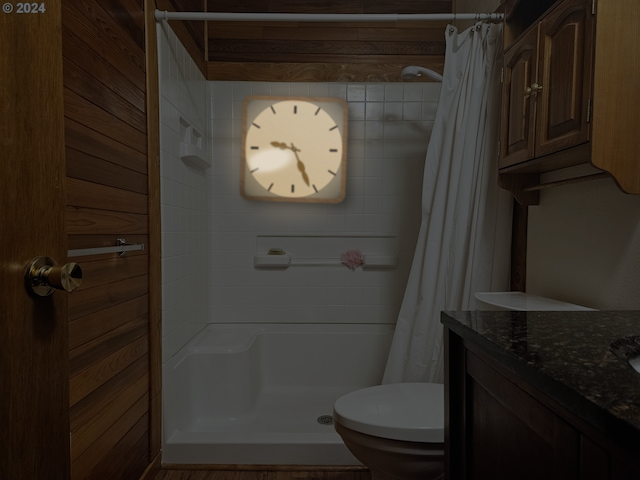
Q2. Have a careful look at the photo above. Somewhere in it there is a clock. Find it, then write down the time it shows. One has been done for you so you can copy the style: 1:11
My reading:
9:26
